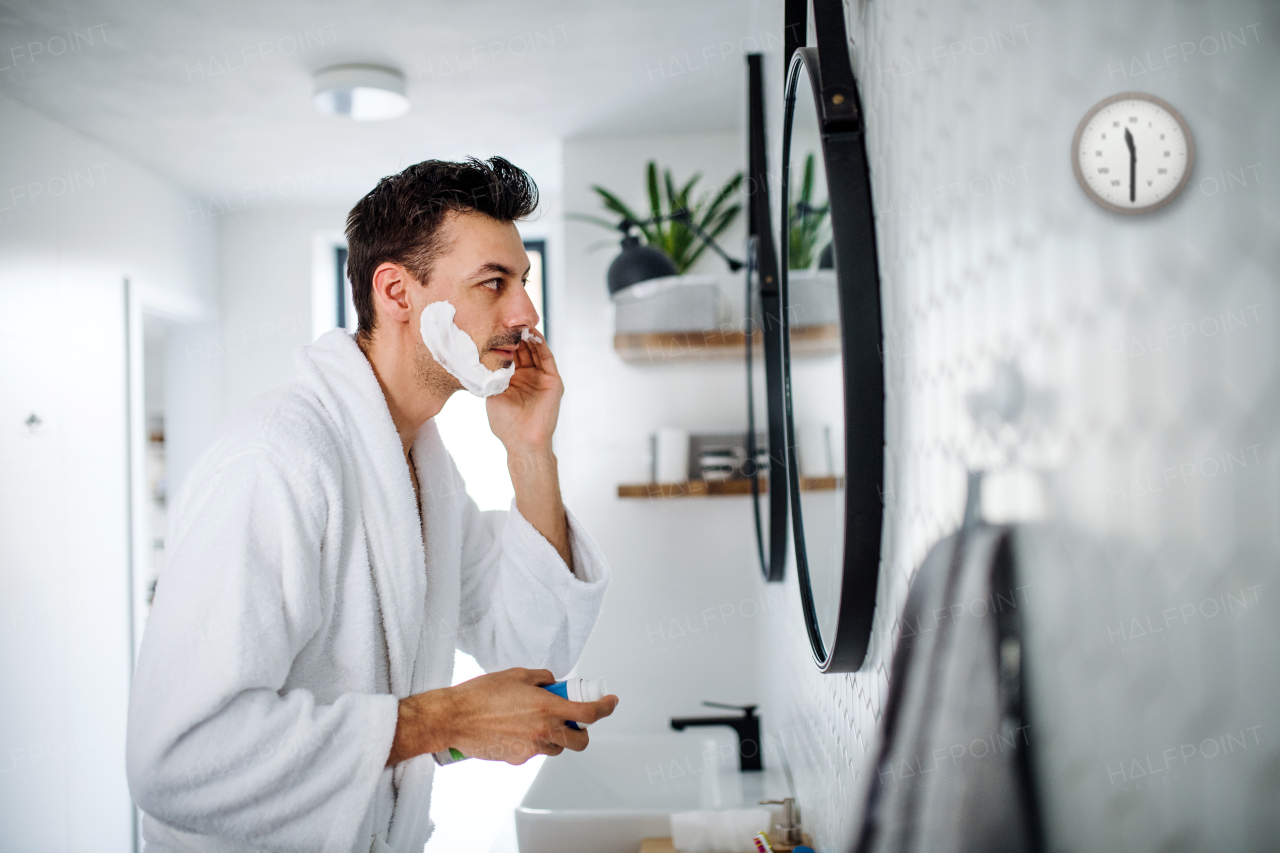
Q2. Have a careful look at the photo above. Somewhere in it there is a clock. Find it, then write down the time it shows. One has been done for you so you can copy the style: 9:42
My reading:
11:30
